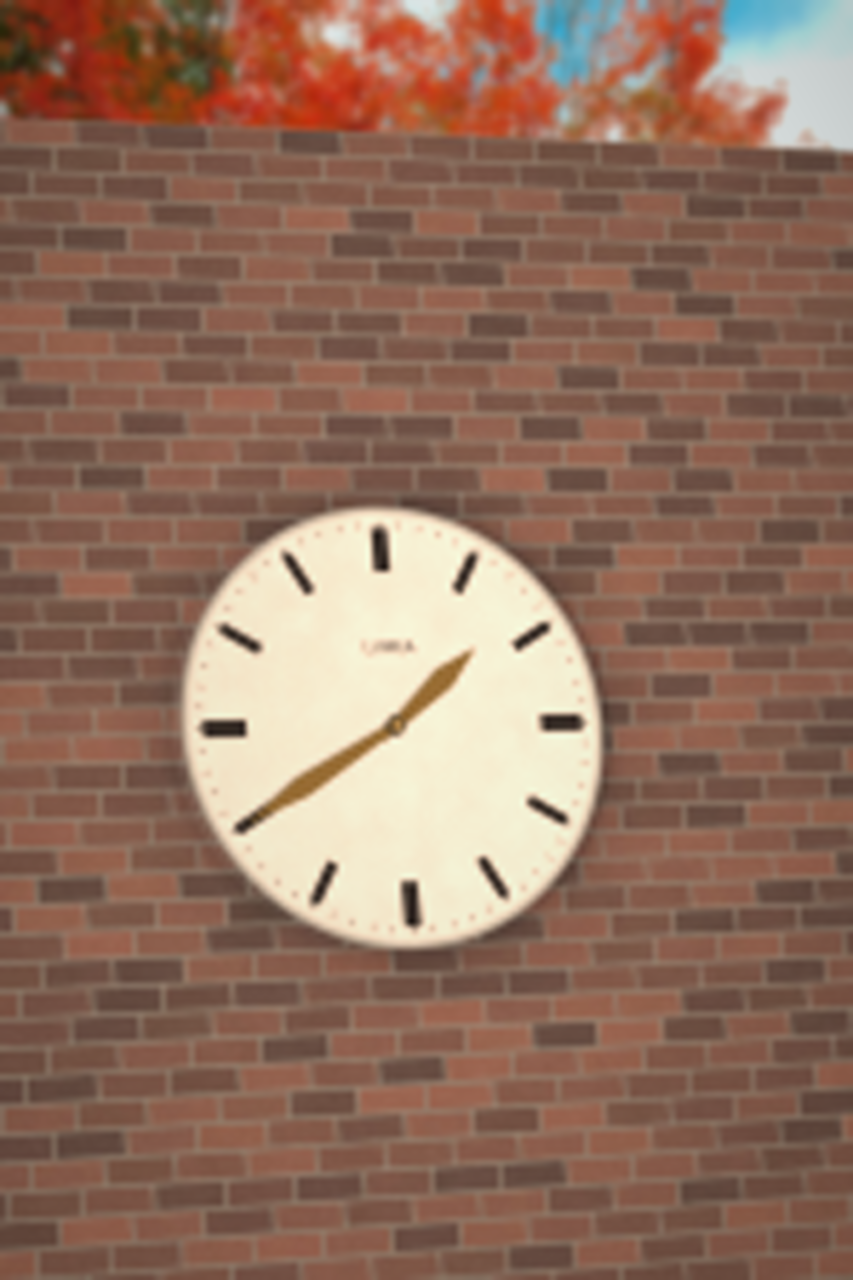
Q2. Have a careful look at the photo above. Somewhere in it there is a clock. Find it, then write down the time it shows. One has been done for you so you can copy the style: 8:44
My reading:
1:40
